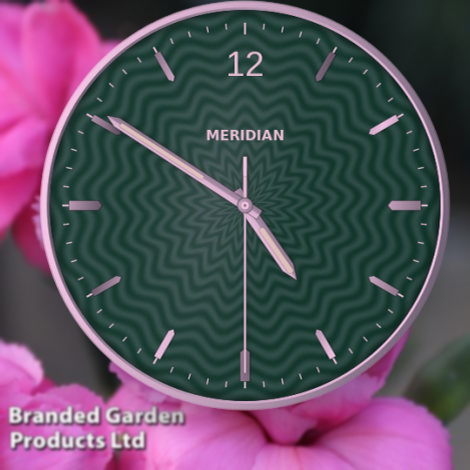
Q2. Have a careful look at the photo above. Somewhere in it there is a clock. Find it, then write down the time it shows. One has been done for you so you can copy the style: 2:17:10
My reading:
4:50:30
